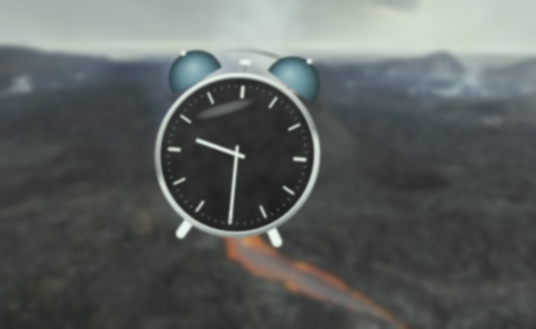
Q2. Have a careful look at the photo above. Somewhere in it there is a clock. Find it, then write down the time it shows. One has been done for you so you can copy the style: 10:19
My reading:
9:30
